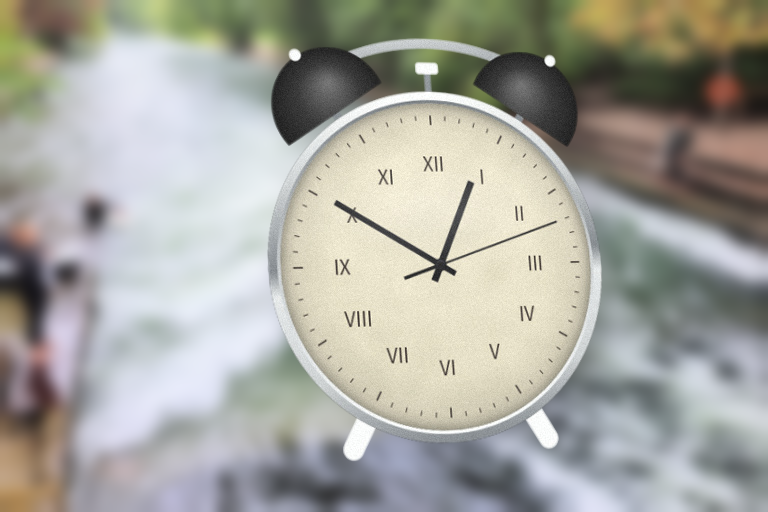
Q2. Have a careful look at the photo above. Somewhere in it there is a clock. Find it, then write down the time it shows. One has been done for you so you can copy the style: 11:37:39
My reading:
12:50:12
